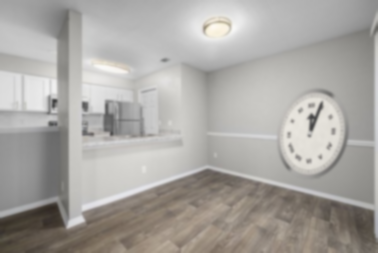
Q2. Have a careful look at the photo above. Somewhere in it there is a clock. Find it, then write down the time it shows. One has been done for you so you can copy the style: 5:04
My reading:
12:04
